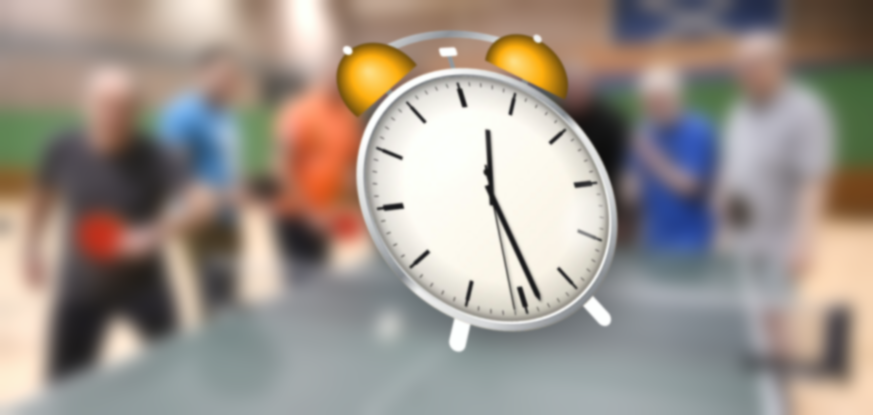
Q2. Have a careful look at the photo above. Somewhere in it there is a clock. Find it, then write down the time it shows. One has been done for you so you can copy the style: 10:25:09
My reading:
12:28:31
